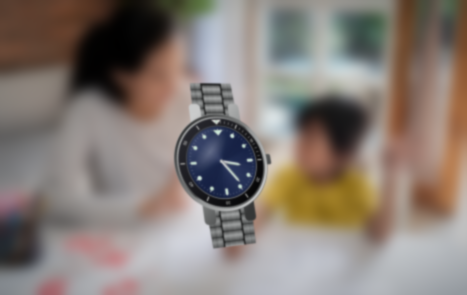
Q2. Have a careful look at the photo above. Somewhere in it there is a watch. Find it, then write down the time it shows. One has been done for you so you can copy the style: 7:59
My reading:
3:24
